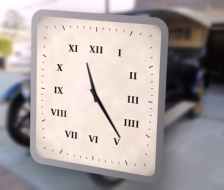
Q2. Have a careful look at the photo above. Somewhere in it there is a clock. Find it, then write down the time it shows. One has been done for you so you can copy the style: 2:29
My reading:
11:24
